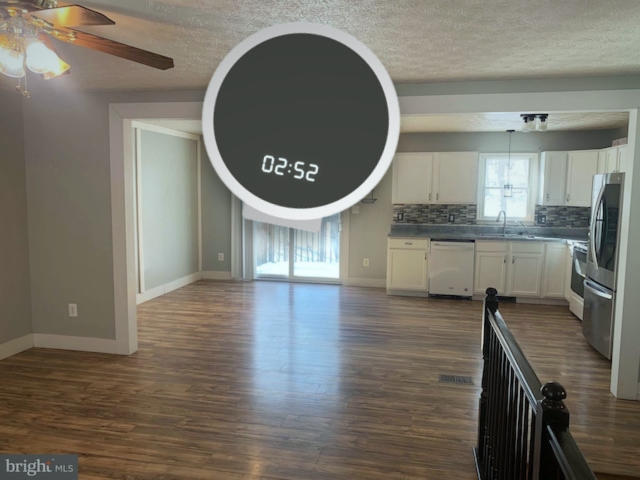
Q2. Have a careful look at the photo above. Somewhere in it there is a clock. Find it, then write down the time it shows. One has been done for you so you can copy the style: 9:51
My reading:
2:52
